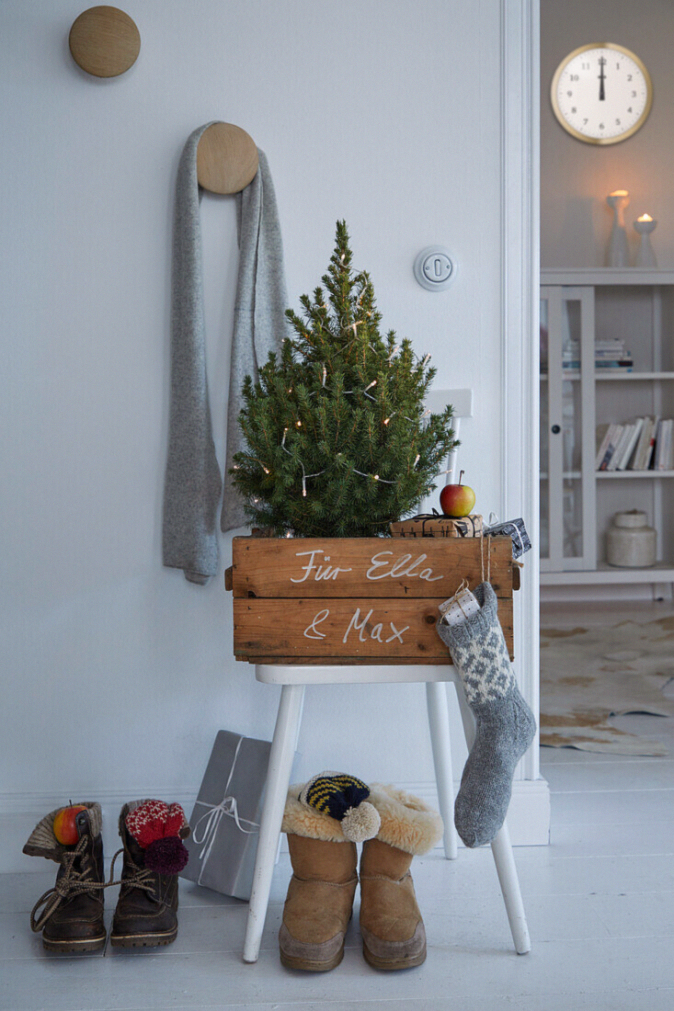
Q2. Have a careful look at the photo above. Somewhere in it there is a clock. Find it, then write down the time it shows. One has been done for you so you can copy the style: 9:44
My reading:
12:00
